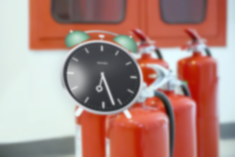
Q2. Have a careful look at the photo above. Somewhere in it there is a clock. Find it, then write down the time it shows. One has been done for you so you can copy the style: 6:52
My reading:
6:27
